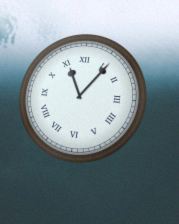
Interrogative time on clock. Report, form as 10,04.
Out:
11,06
